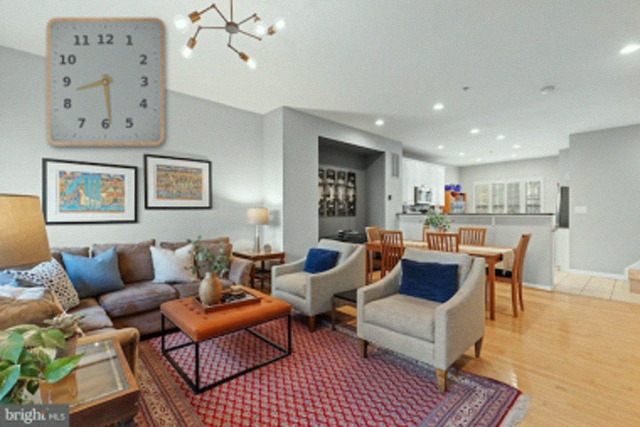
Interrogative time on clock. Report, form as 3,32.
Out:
8,29
